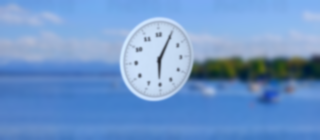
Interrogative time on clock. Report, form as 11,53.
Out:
6,05
